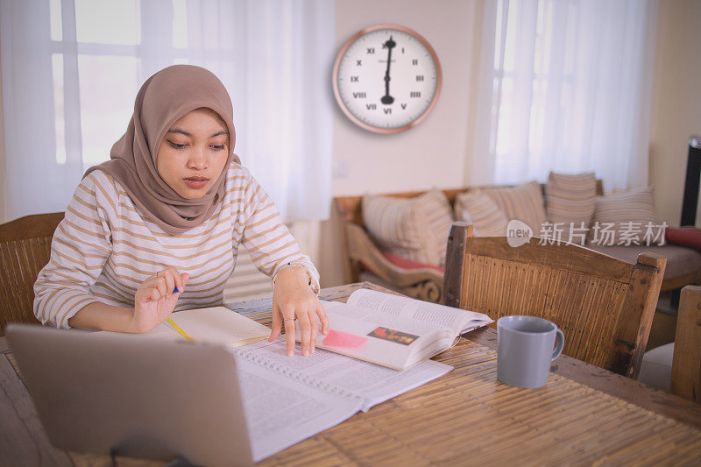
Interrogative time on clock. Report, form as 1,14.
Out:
6,01
